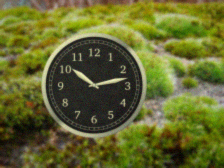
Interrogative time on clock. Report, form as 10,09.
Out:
10,13
